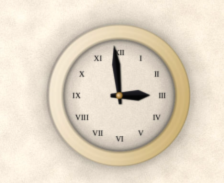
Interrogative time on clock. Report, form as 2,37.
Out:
2,59
